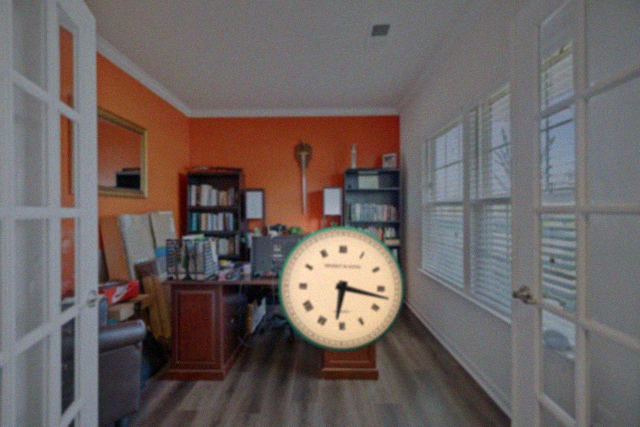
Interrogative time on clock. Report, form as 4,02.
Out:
6,17
